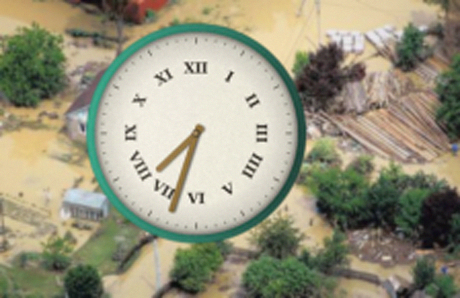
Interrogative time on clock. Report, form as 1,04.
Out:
7,33
